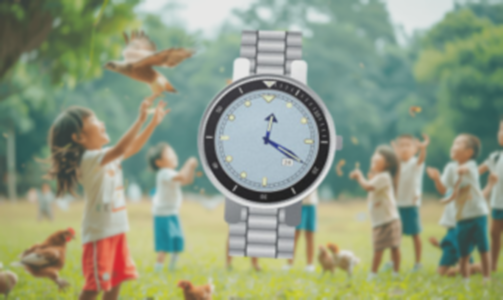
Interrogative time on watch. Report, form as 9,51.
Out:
12,20
